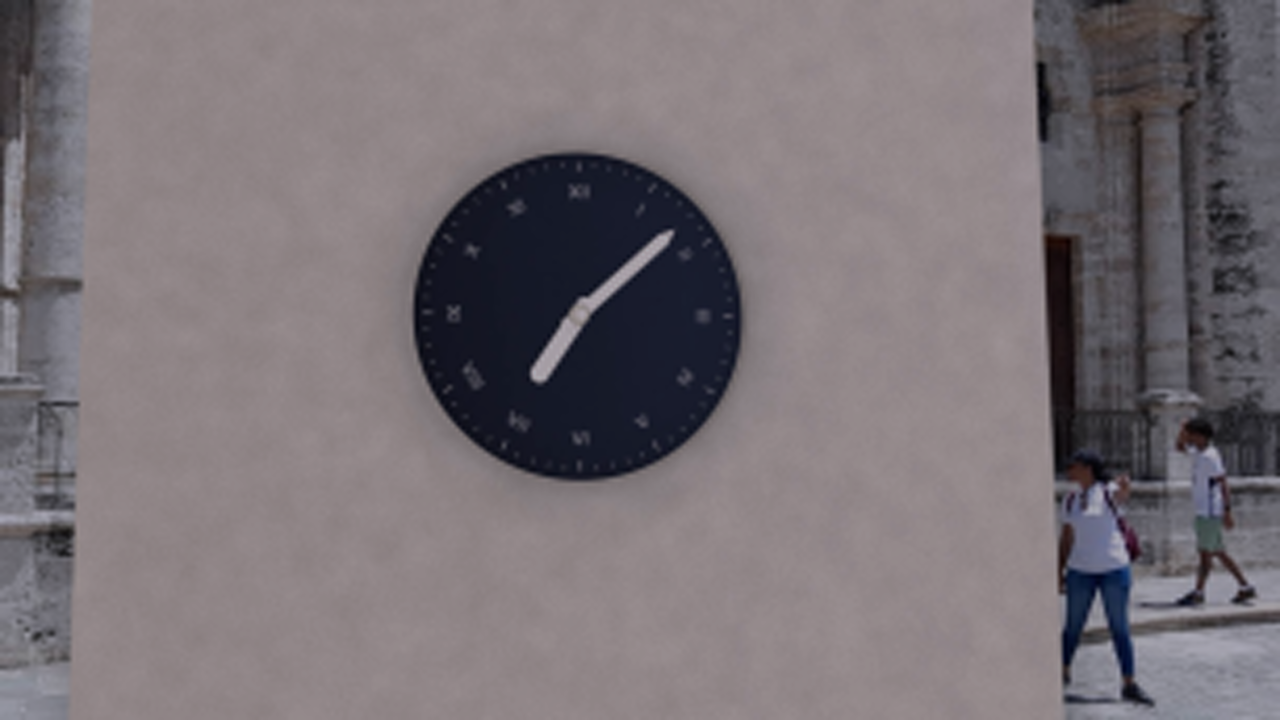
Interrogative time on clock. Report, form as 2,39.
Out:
7,08
